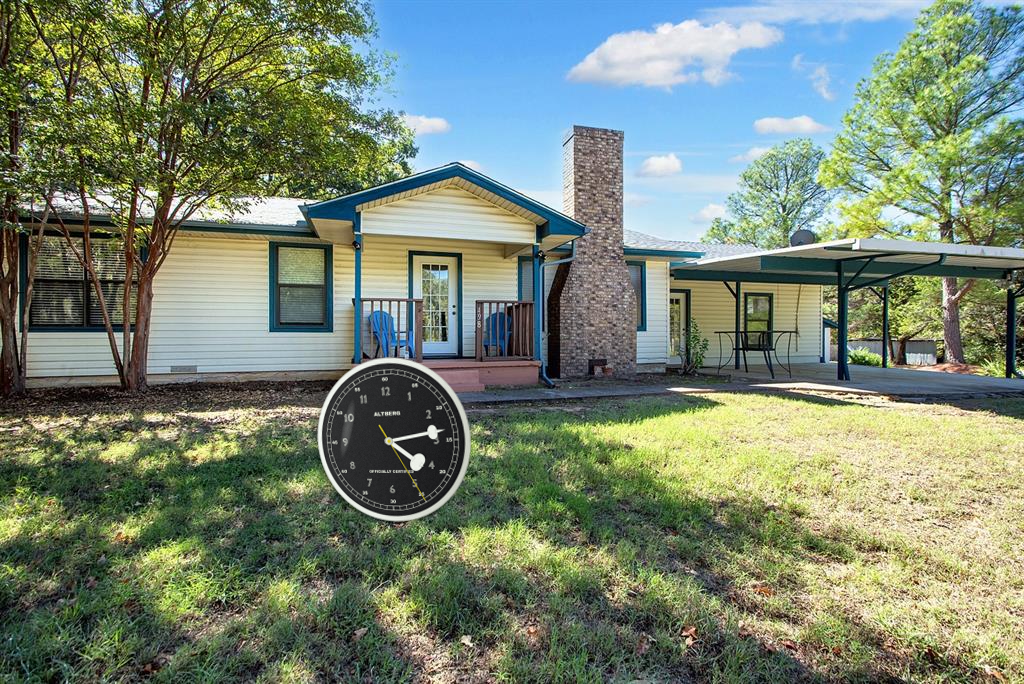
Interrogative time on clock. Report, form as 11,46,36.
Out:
4,13,25
